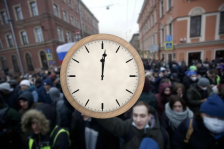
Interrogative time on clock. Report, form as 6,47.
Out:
12,01
